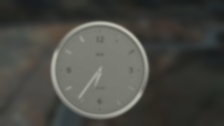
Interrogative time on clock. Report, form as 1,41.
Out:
6,36
